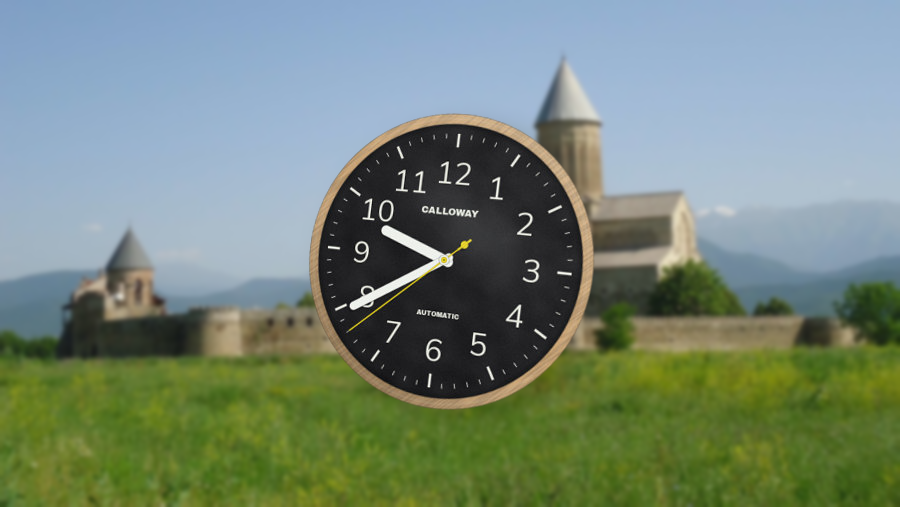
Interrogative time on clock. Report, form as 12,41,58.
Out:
9,39,38
